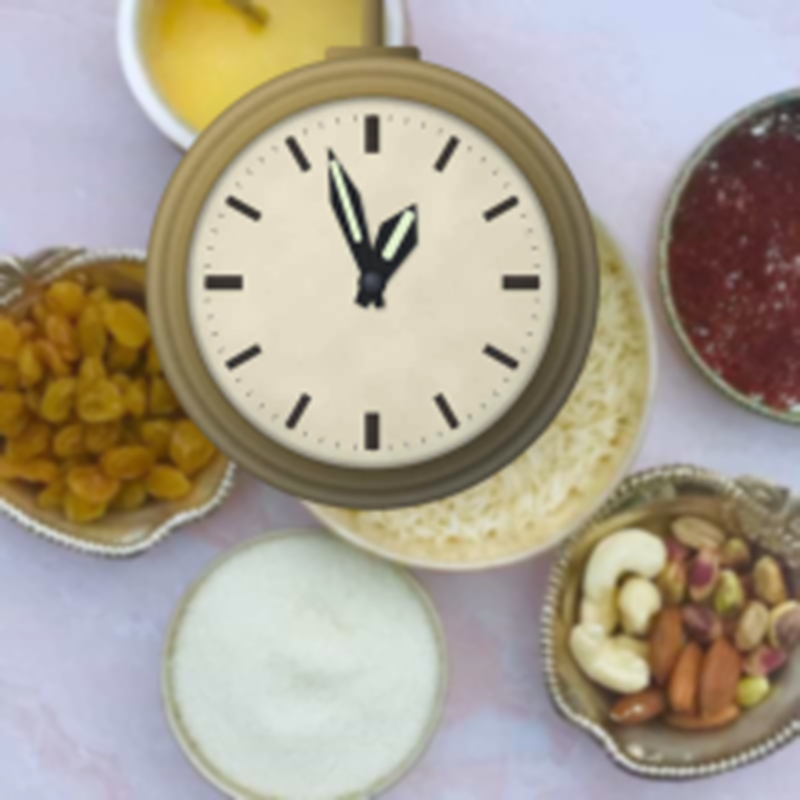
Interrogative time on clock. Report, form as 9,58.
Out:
12,57
